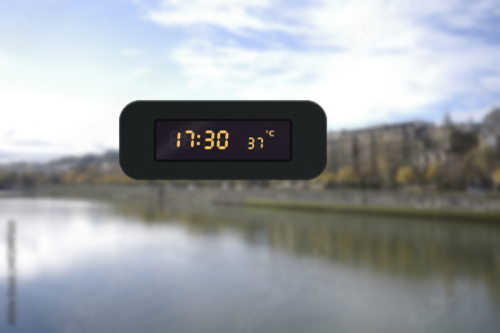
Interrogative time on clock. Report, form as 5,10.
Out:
17,30
